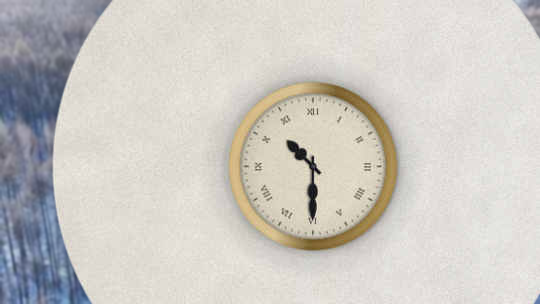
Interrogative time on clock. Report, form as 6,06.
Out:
10,30
